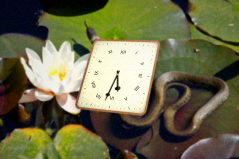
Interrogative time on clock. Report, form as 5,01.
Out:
5,32
